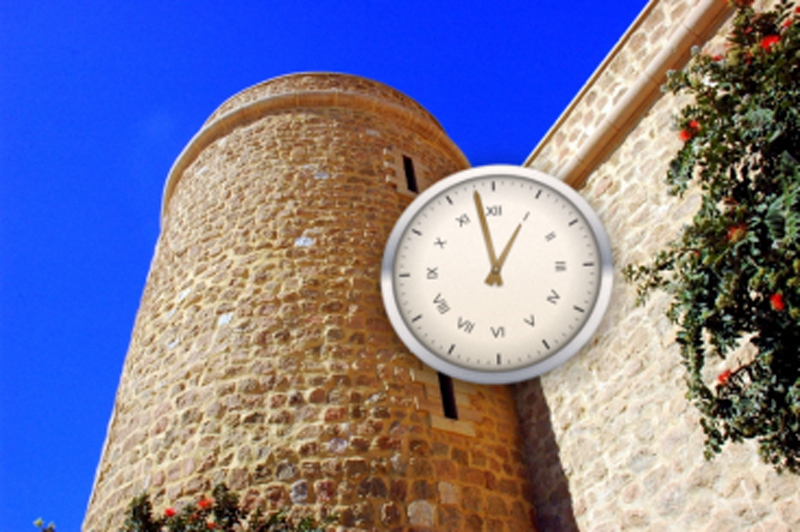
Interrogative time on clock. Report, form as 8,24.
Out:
12,58
